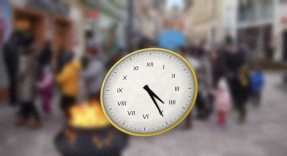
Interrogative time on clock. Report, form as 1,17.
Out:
4,25
